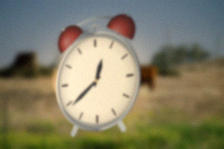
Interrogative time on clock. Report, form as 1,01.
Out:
12,39
